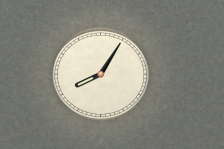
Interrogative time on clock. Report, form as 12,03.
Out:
8,05
